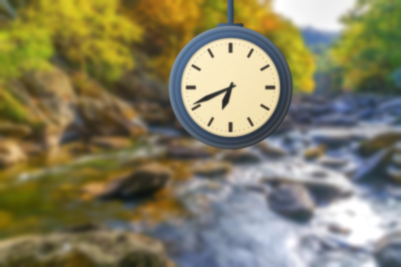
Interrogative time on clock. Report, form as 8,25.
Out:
6,41
